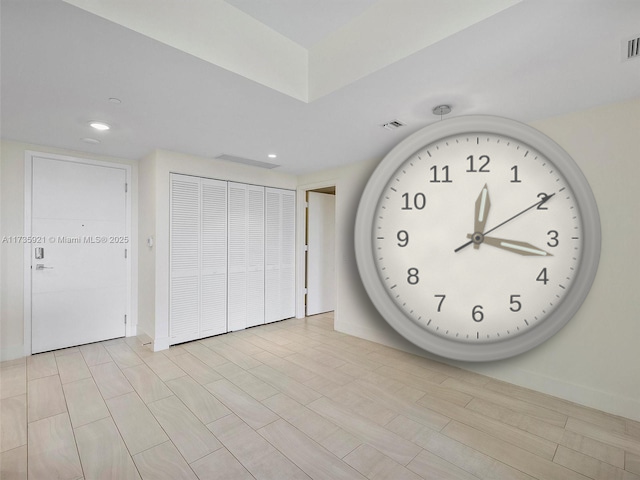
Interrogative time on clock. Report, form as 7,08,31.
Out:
12,17,10
